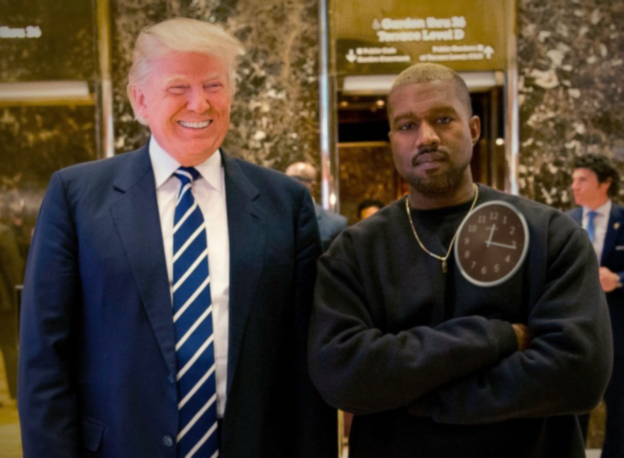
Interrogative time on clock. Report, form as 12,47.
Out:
12,16
